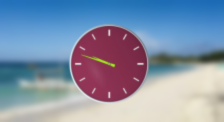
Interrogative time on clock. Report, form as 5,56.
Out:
9,48
